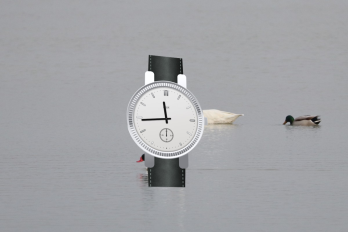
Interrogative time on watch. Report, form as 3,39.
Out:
11,44
